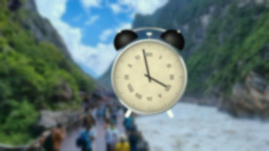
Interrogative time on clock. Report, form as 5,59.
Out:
3,58
